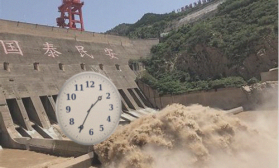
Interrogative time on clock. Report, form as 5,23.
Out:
1,35
